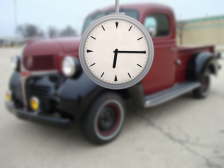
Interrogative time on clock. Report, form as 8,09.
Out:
6,15
